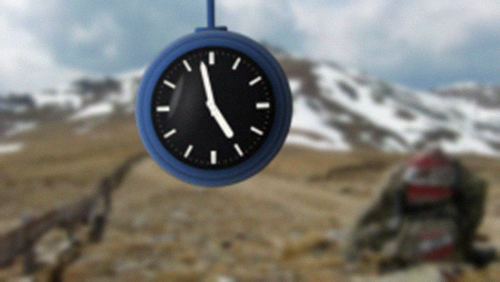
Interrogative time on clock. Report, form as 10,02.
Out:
4,58
